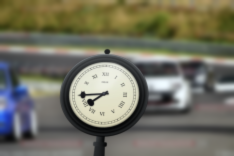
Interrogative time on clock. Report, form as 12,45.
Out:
7,44
